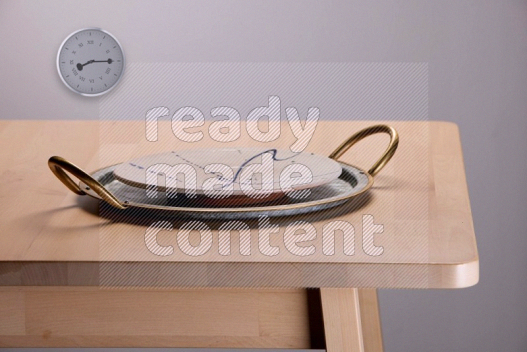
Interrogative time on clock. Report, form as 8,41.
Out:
8,15
